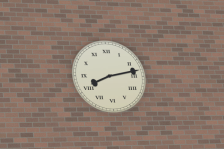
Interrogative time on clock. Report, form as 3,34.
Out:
8,13
